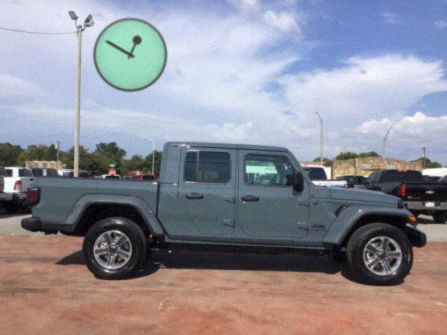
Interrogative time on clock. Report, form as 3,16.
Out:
12,50
